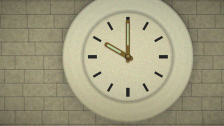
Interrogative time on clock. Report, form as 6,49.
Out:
10,00
